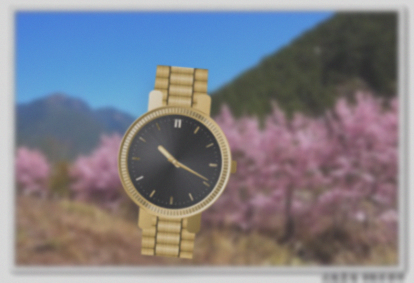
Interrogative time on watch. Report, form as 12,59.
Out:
10,19
